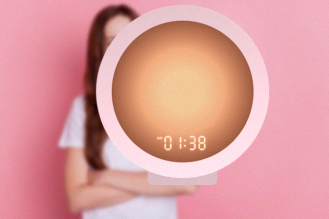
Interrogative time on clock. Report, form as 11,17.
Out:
1,38
